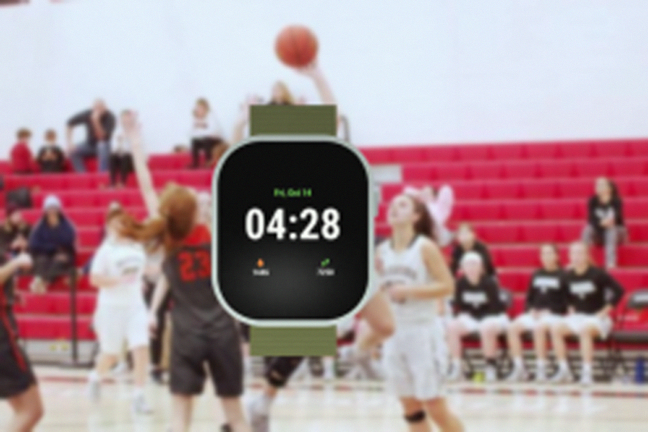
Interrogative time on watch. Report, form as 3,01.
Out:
4,28
